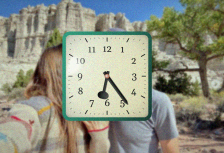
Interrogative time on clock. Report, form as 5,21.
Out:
6,24
